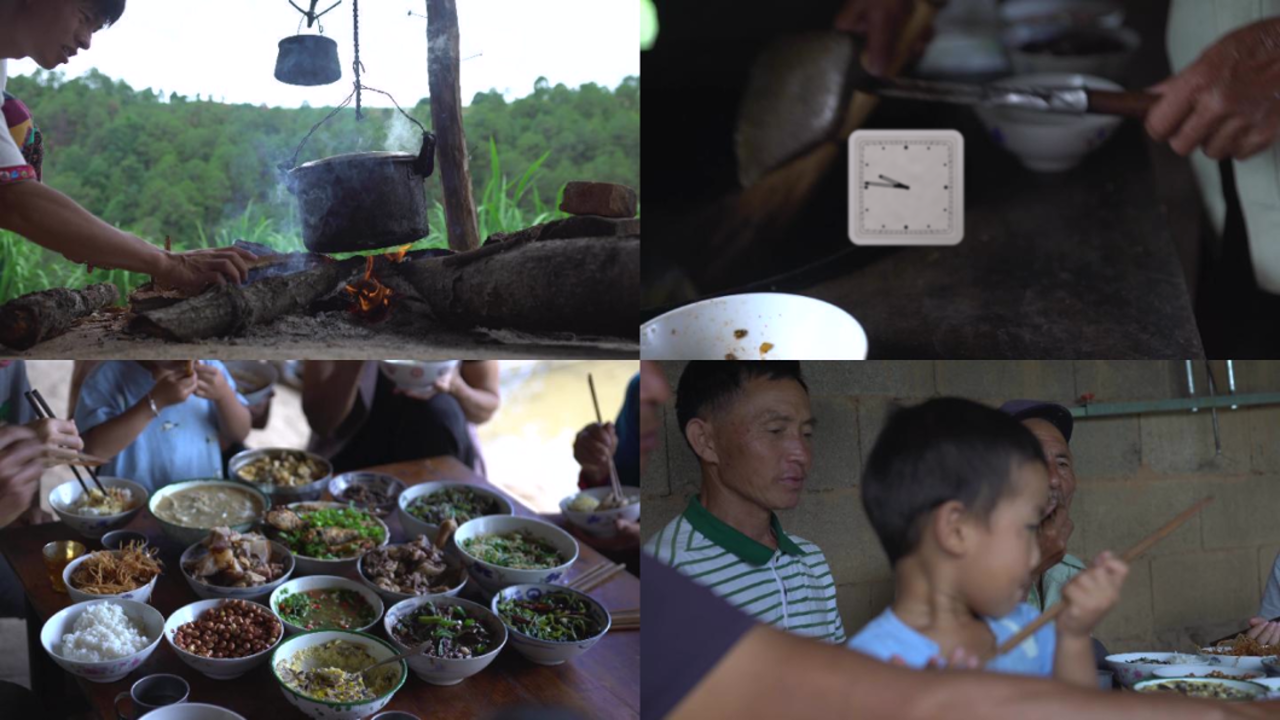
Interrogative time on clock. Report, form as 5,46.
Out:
9,46
